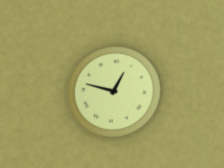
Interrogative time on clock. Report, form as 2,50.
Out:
12,47
